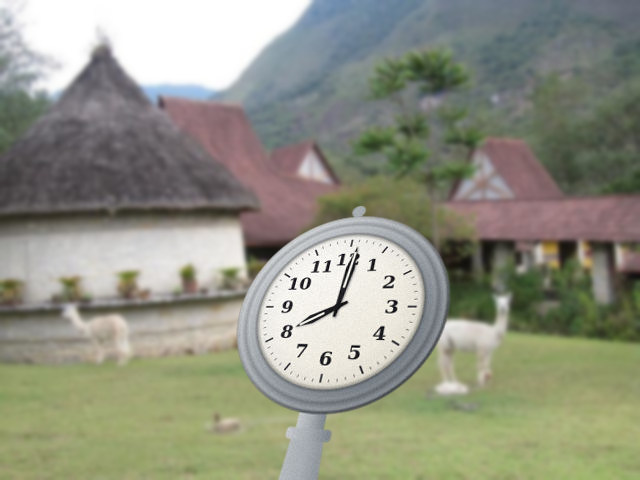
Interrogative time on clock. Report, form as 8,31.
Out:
8,01
